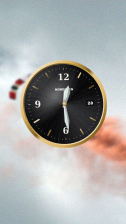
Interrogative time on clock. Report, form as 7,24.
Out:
12,29
